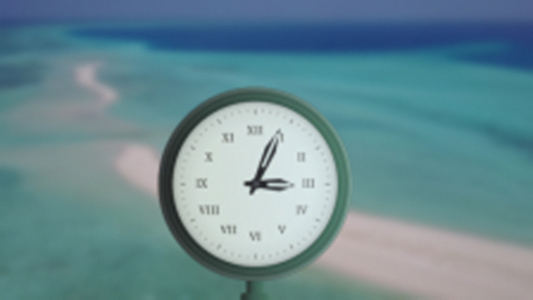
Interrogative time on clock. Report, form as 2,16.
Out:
3,04
